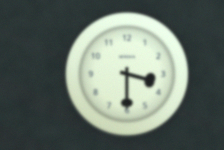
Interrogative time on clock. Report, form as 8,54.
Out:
3,30
